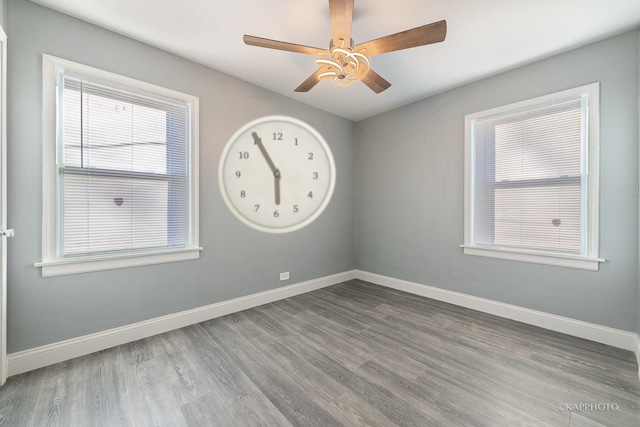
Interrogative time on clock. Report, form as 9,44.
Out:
5,55
